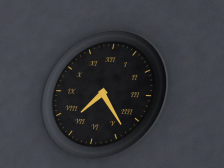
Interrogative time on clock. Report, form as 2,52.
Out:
7,23
